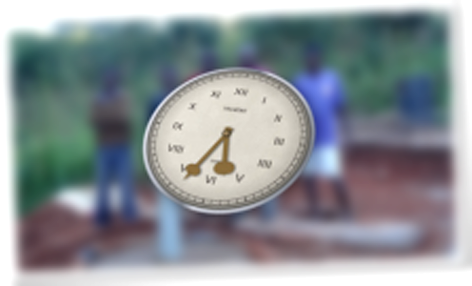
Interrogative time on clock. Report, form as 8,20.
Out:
5,34
